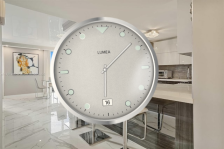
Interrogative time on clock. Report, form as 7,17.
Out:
6,08
